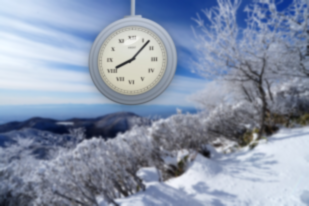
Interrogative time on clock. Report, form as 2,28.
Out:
8,07
